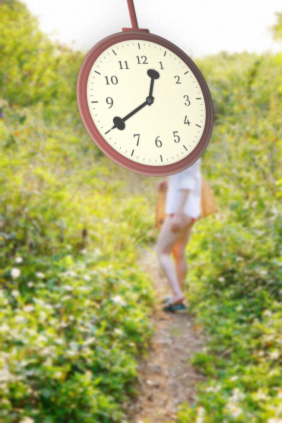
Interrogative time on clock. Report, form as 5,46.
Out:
12,40
